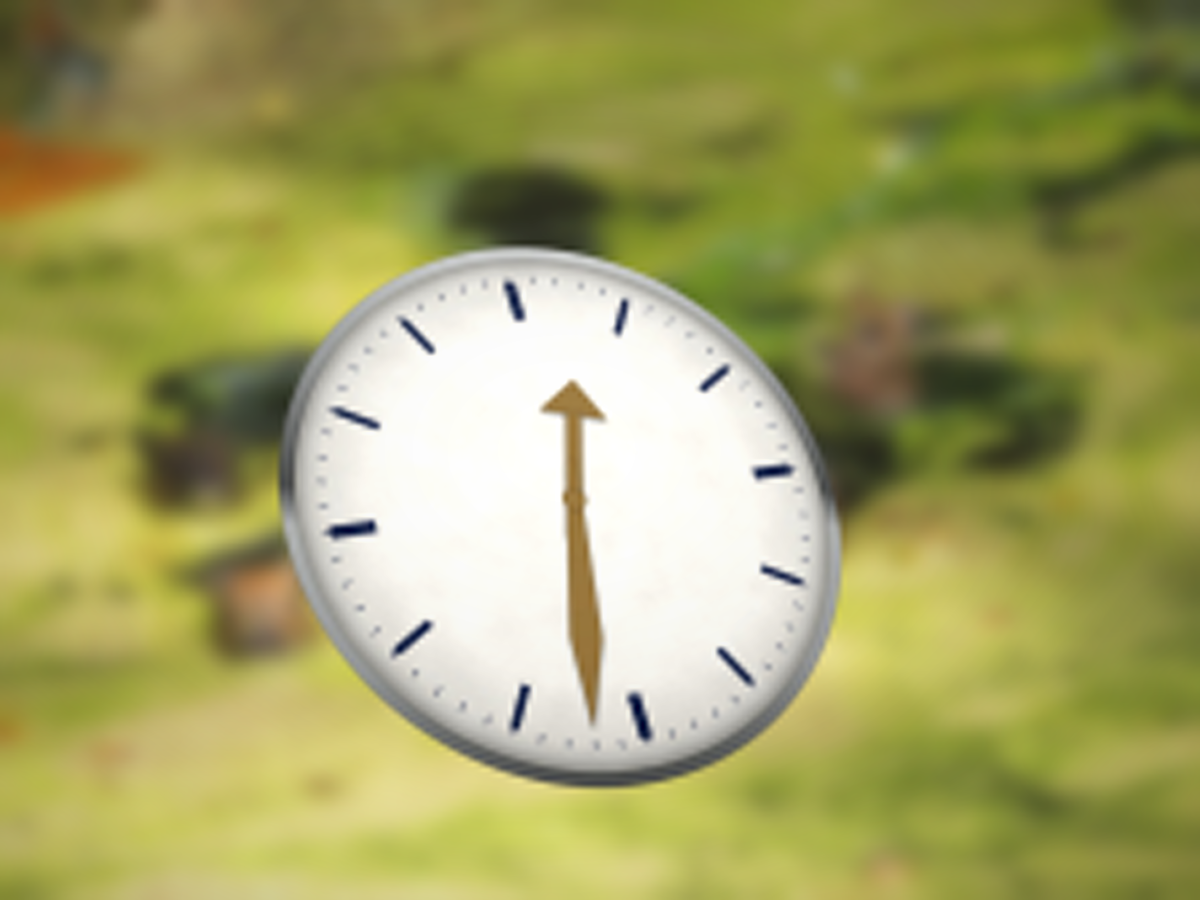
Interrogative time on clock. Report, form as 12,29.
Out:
12,32
